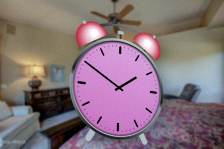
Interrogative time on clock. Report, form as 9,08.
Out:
1,50
